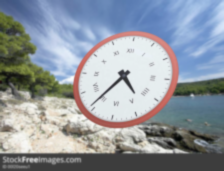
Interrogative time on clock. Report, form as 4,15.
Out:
4,36
